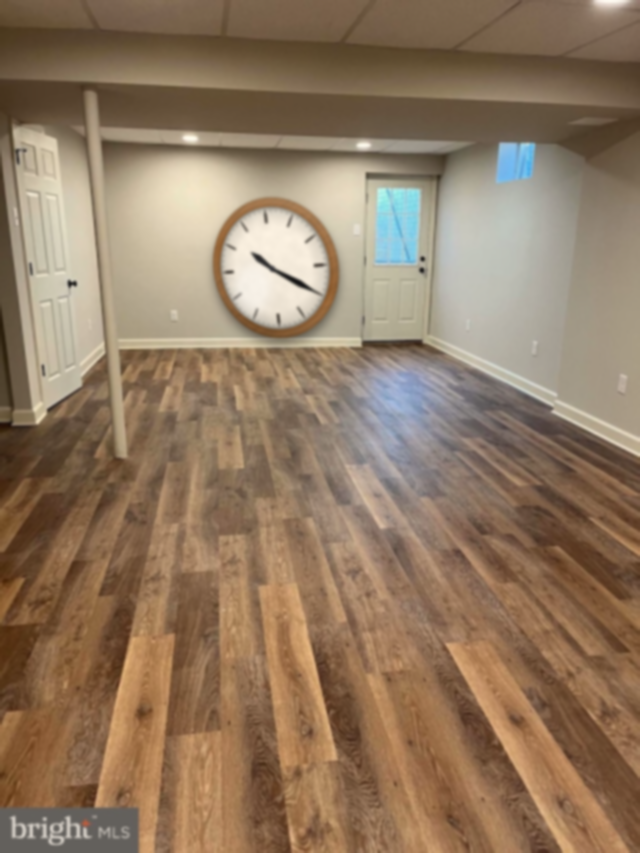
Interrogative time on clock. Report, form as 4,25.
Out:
10,20
